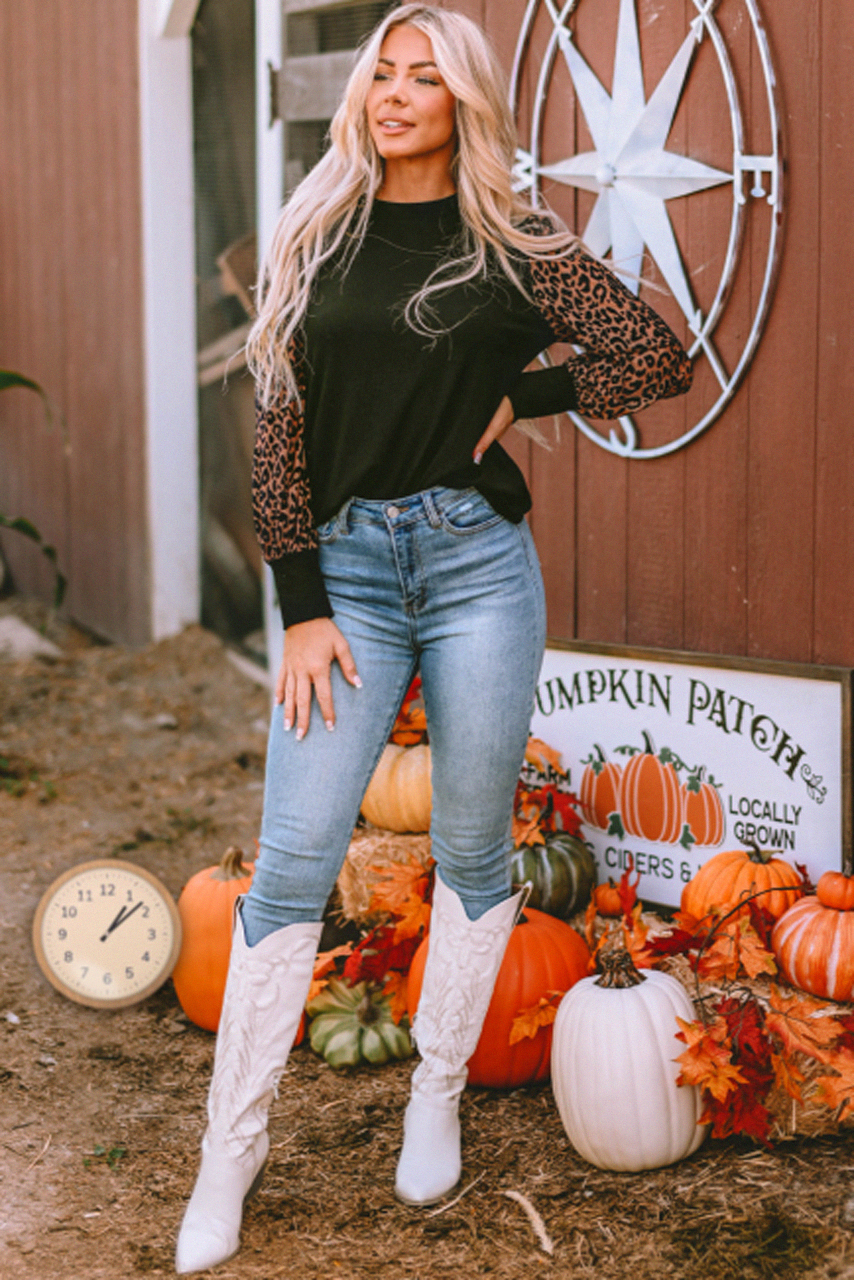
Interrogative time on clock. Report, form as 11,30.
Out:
1,08
